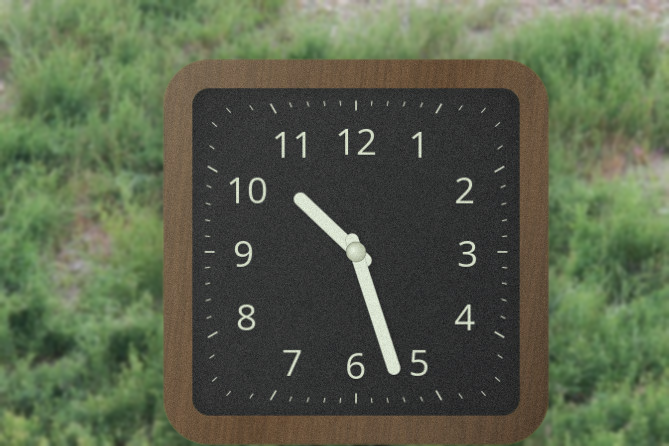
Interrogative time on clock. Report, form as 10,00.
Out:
10,27
